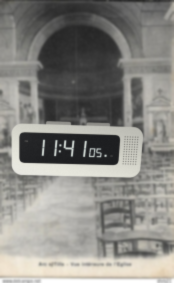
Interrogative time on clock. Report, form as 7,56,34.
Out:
11,41,05
